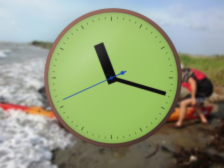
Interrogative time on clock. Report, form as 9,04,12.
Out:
11,17,41
